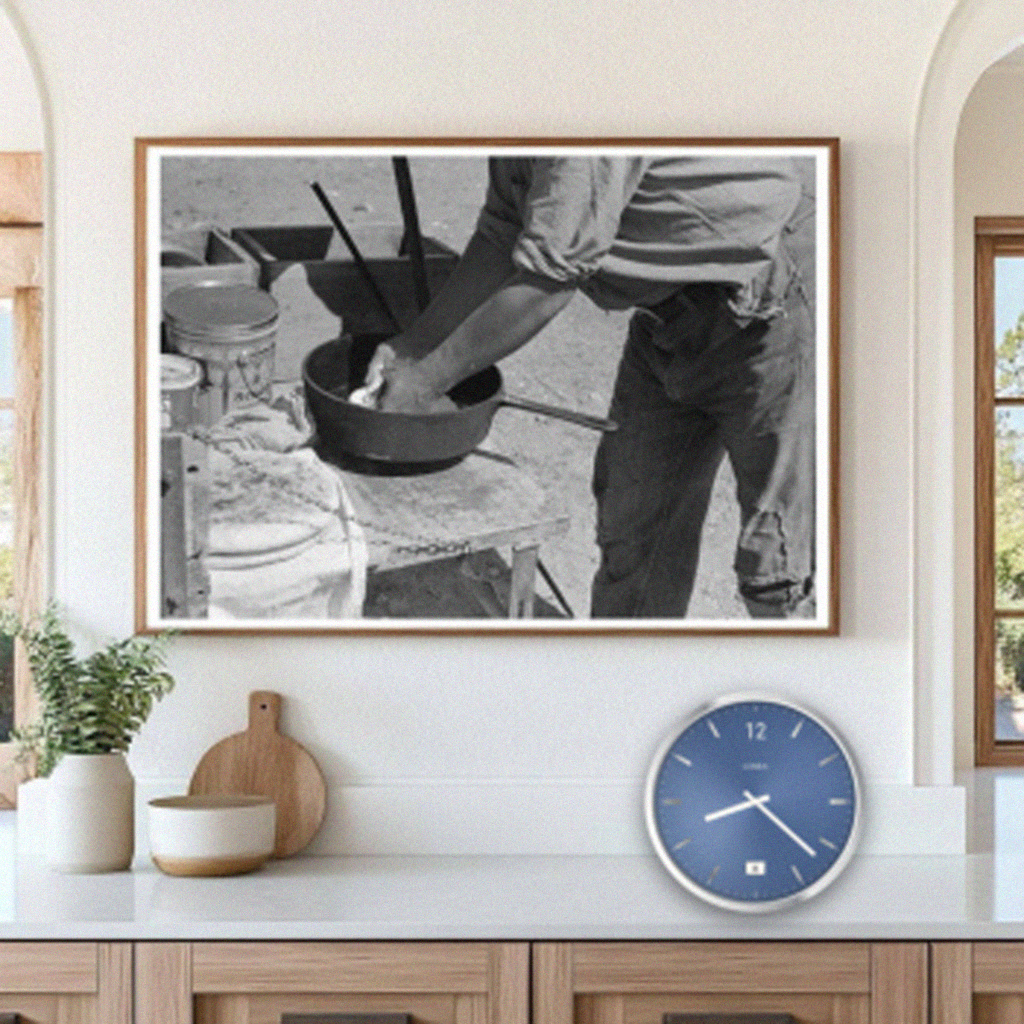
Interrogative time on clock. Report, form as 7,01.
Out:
8,22
